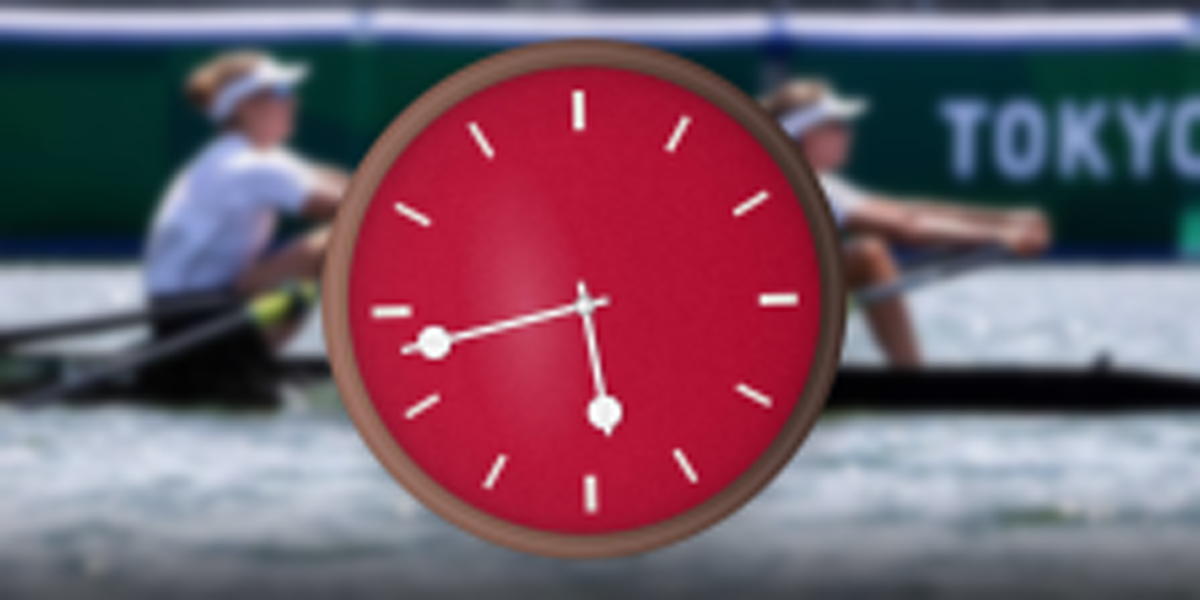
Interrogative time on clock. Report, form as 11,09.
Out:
5,43
